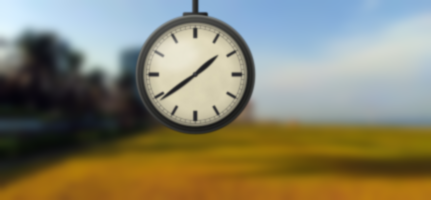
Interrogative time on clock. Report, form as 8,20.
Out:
1,39
